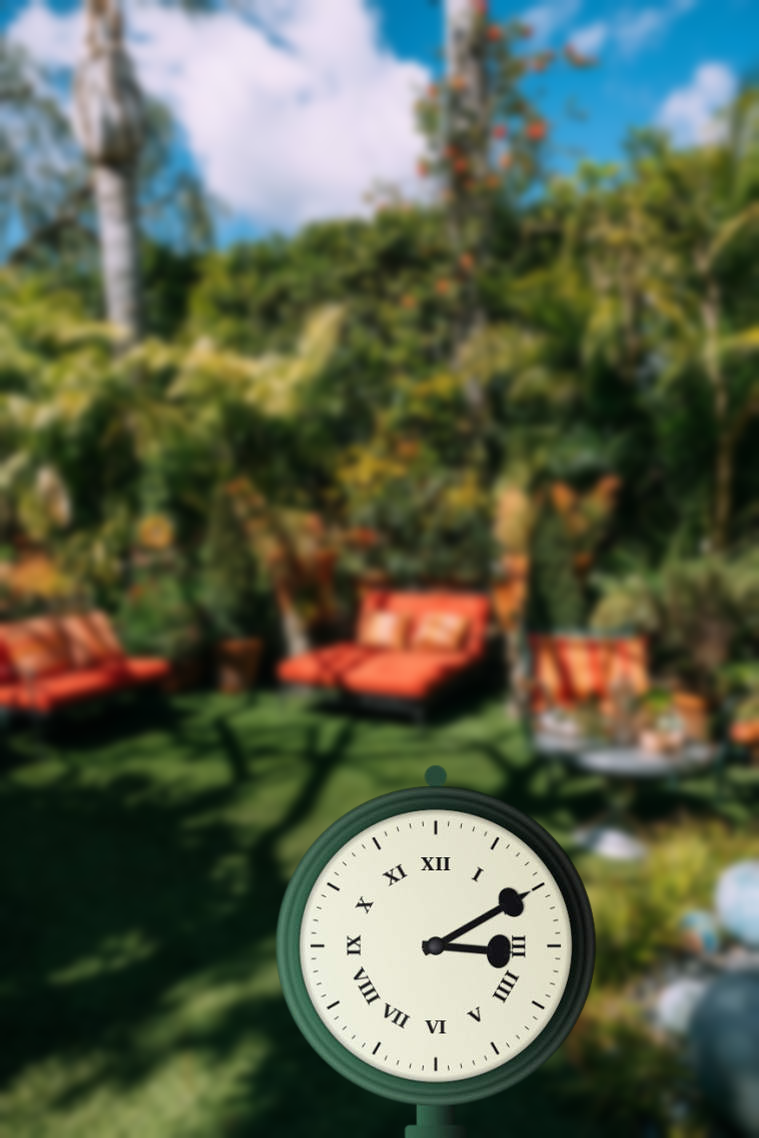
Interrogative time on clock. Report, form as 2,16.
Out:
3,10
